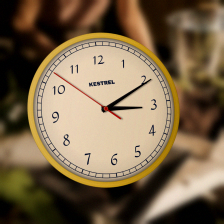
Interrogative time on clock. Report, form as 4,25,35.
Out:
3,10,52
